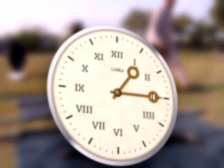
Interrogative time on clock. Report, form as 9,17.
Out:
1,15
